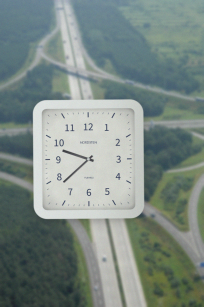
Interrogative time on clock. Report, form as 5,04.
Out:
9,38
